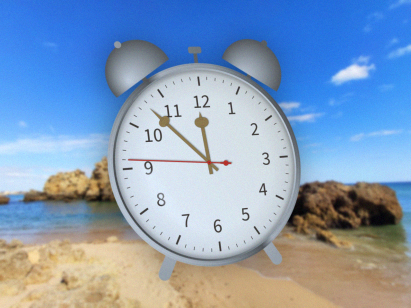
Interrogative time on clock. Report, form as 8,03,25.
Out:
11,52,46
